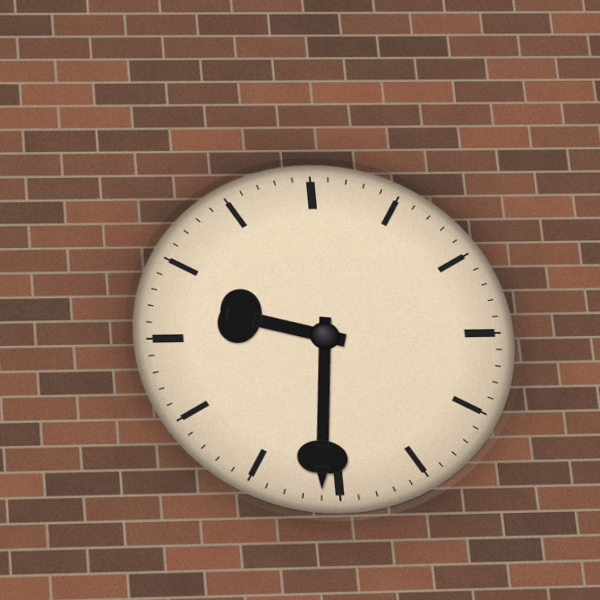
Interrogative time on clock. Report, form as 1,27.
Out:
9,31
